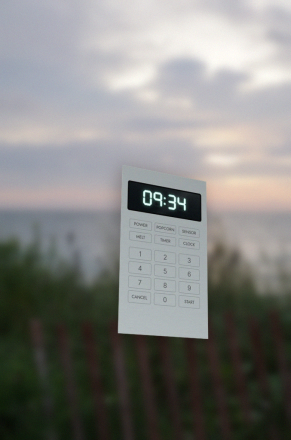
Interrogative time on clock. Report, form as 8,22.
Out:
9,34
